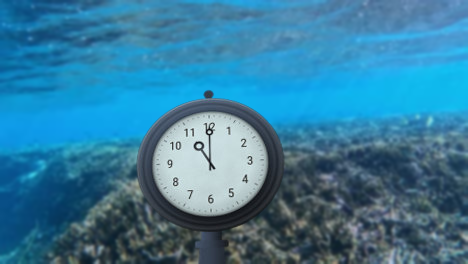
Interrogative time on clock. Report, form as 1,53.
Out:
11,00
